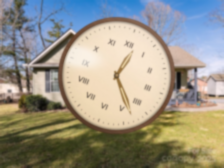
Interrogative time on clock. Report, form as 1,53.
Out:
12,23
